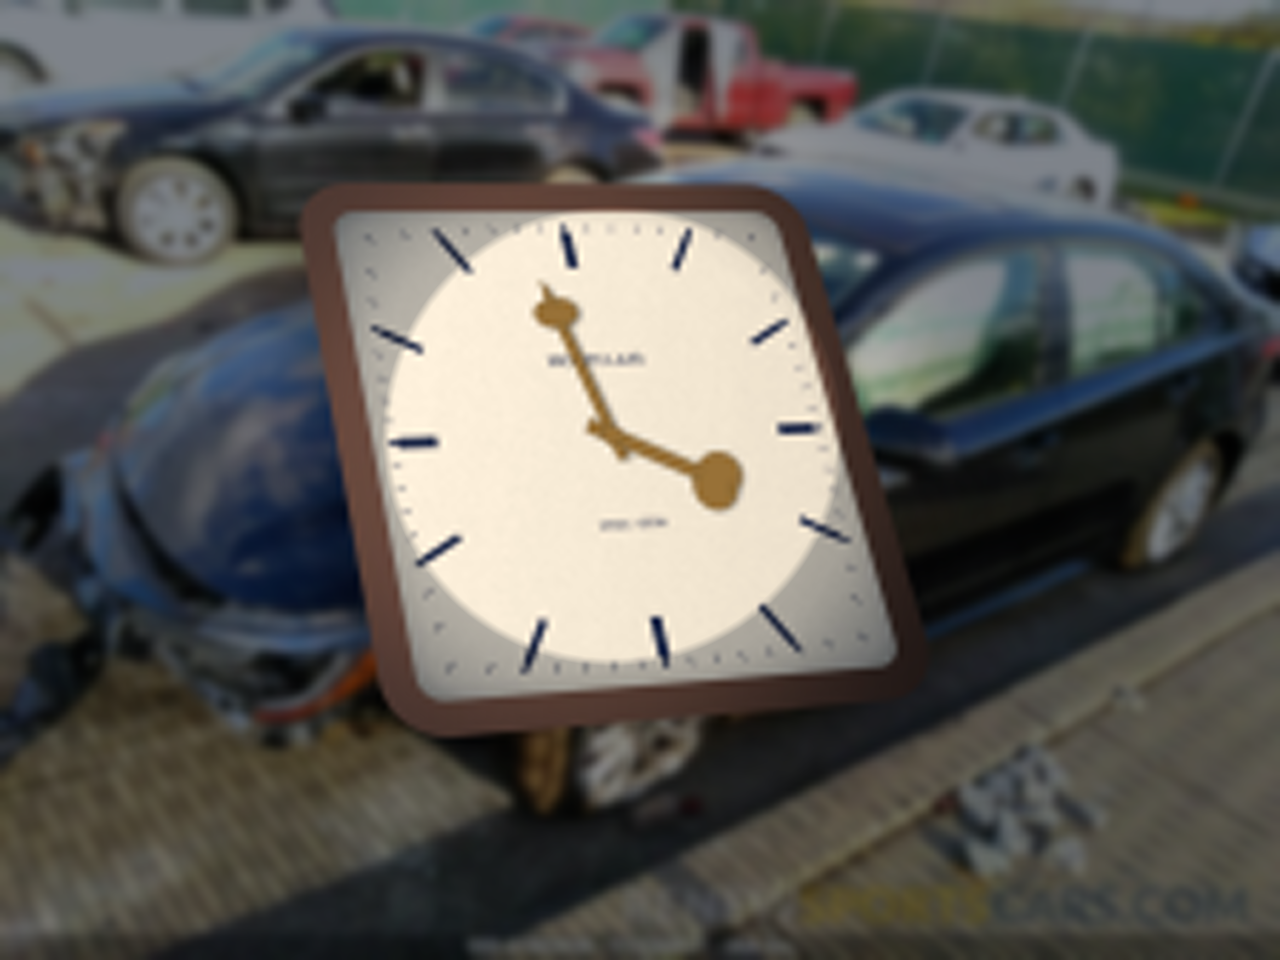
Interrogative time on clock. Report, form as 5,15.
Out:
3,58
